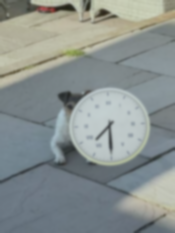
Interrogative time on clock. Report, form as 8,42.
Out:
7,30
